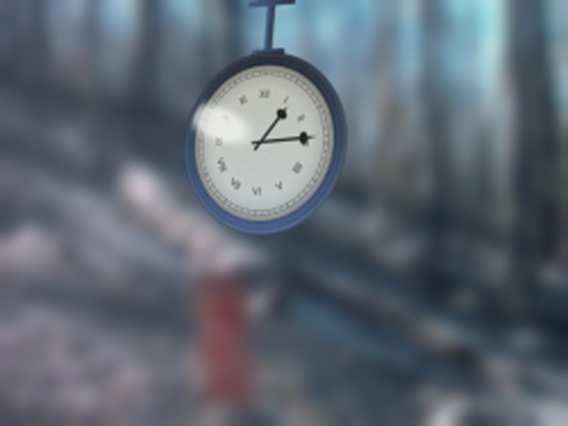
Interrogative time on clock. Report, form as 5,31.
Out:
1,14
